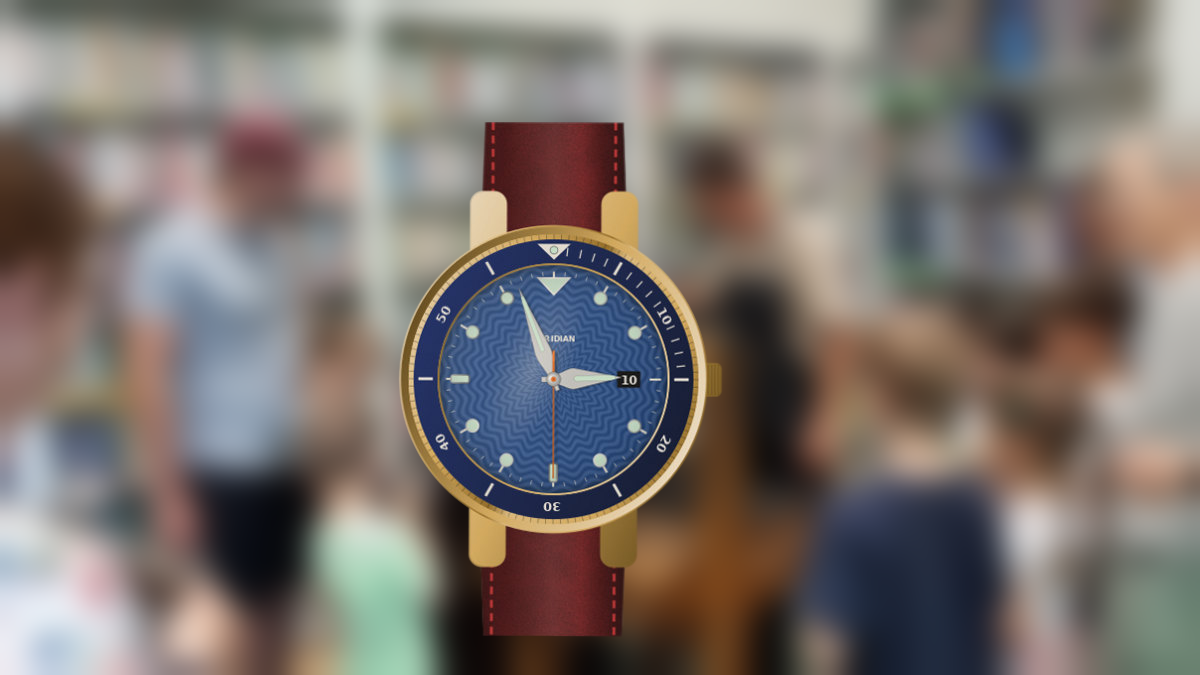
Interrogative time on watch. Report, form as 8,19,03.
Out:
2,56,30
